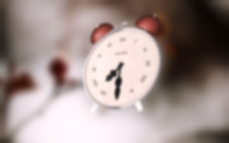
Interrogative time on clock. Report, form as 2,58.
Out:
7,30
